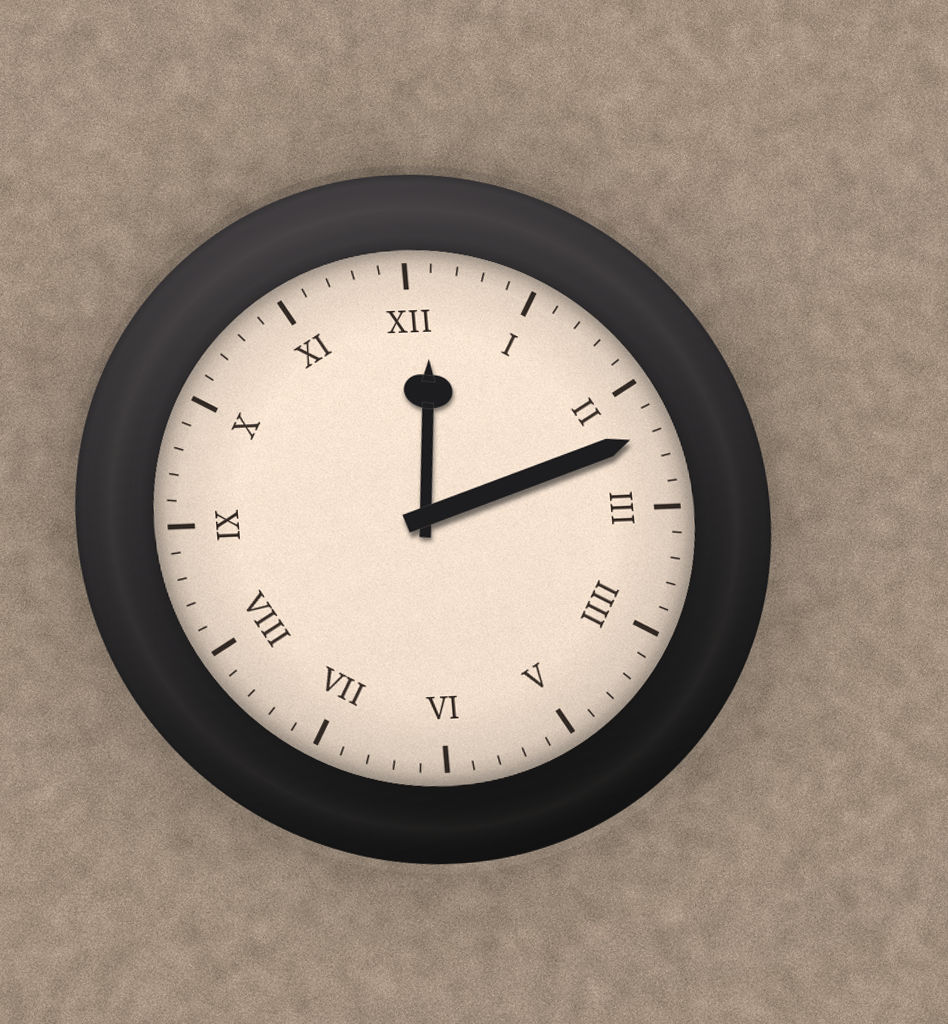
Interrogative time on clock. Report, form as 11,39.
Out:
12,12
